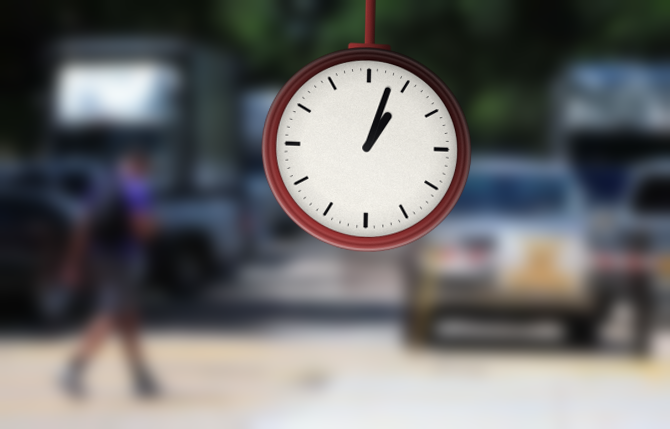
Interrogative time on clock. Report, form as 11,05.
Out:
1,03
